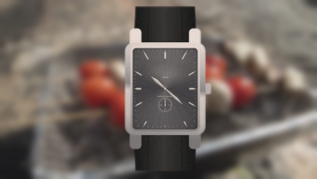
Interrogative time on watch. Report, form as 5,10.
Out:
10,22
